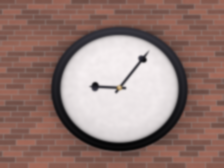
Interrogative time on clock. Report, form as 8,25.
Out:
9,06
